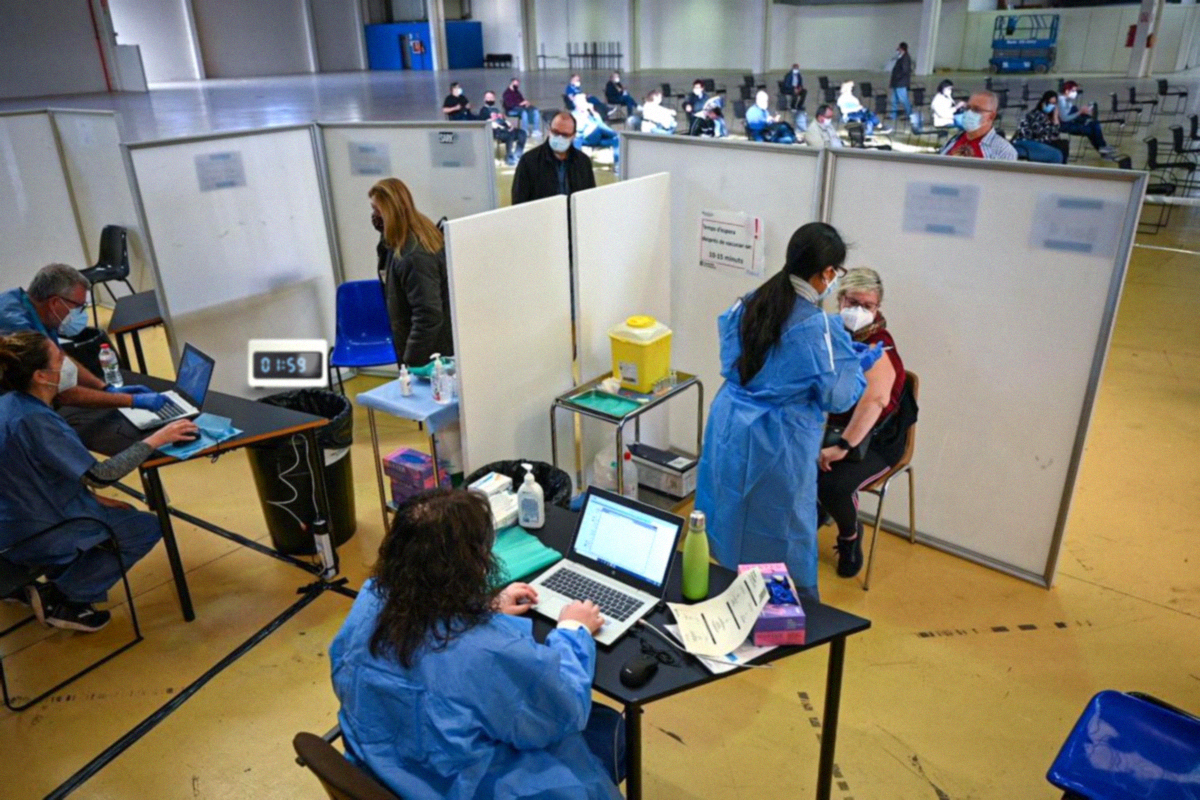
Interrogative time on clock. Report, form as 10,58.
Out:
1,59
